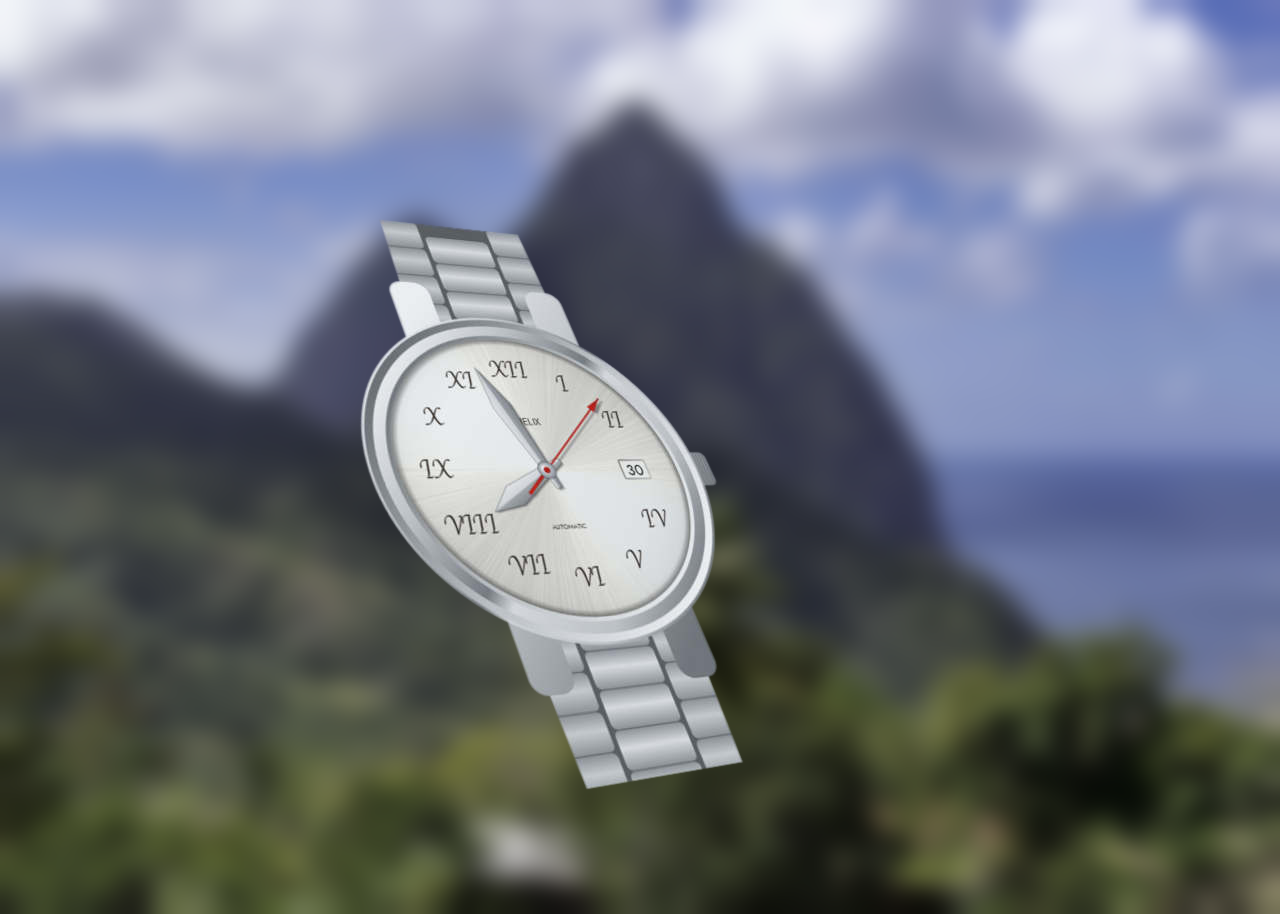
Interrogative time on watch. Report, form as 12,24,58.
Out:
7,57,08
